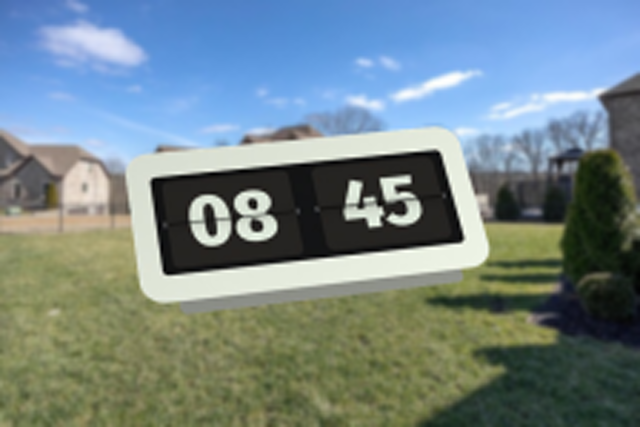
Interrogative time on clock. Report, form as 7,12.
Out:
8,45
